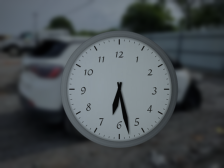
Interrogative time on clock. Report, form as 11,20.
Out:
6,28
